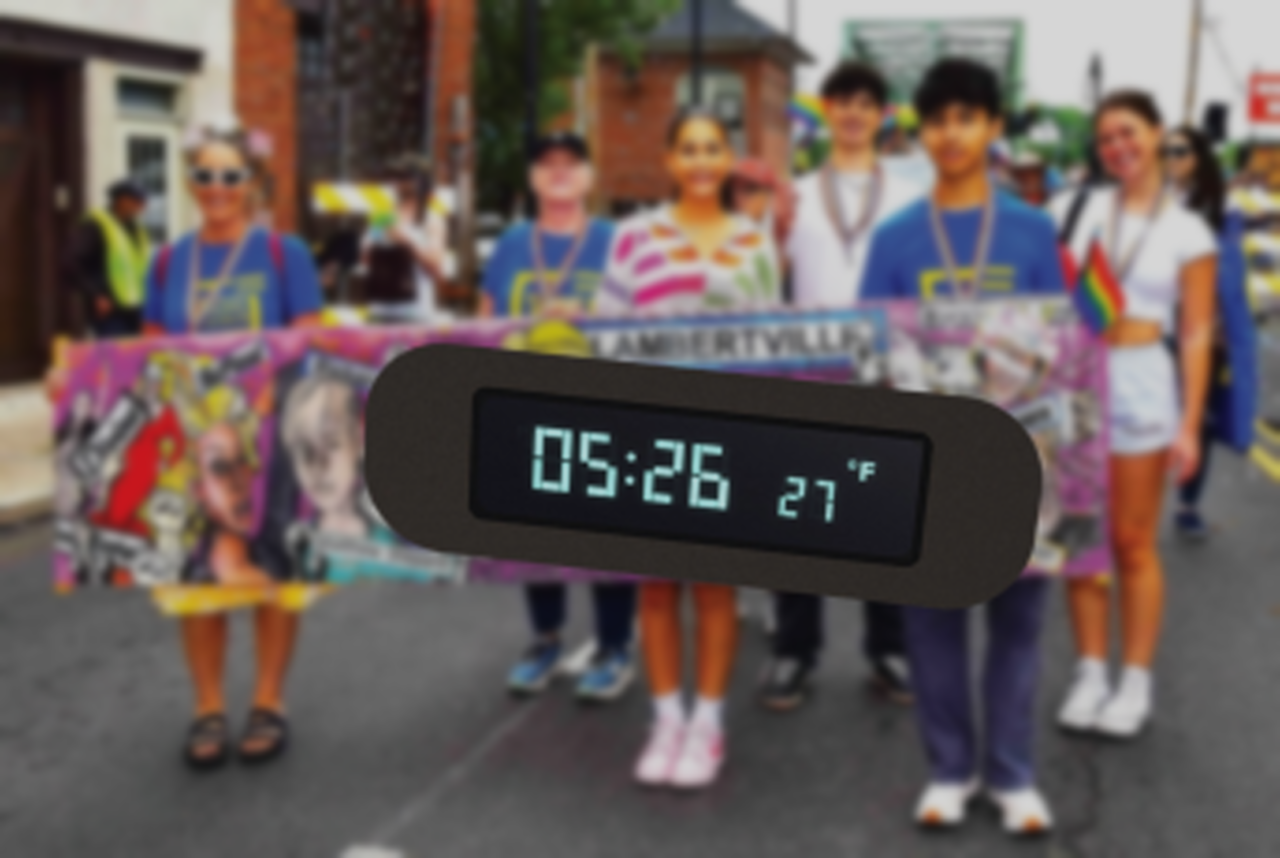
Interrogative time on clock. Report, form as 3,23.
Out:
5,26
